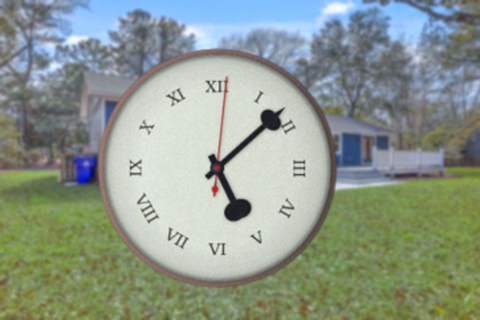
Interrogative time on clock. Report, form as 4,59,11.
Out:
5,08,01
